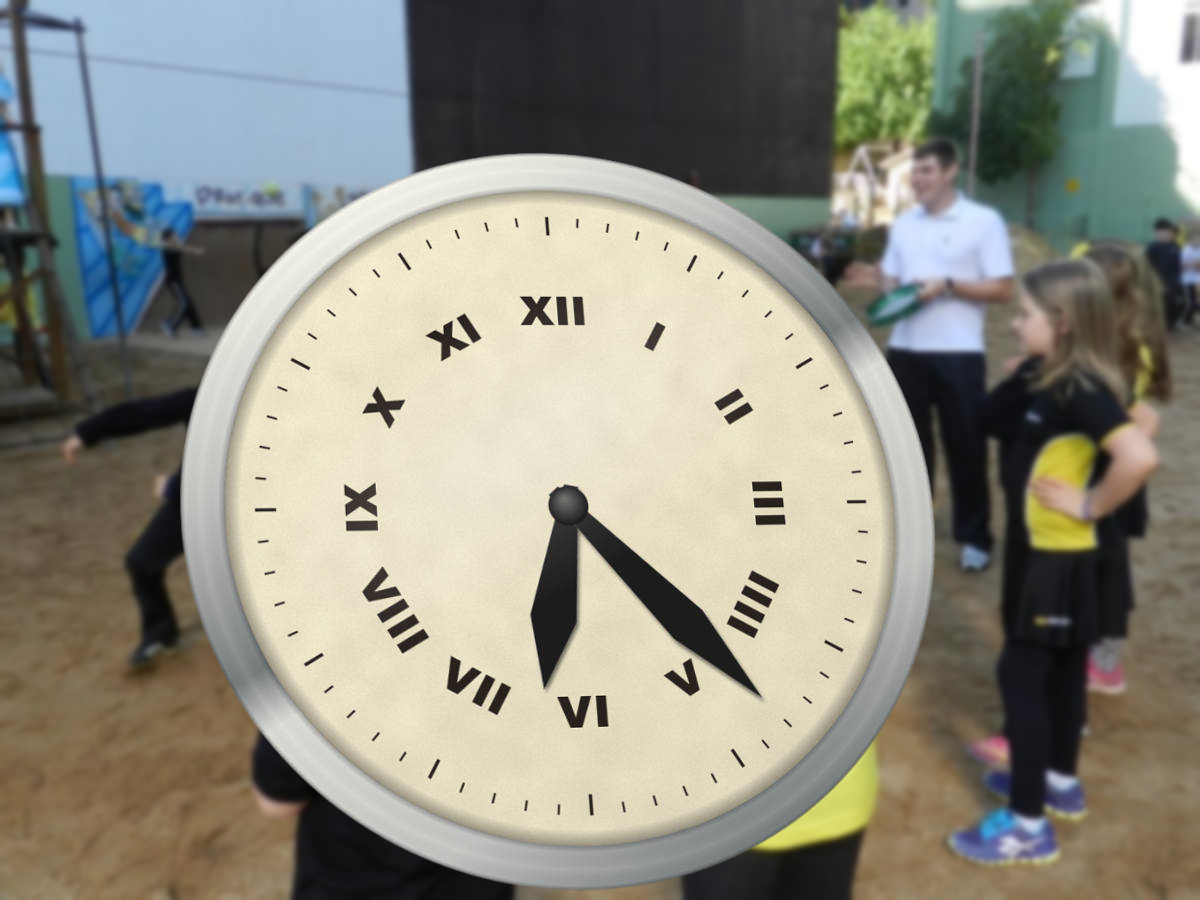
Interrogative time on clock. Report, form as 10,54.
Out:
6,23
